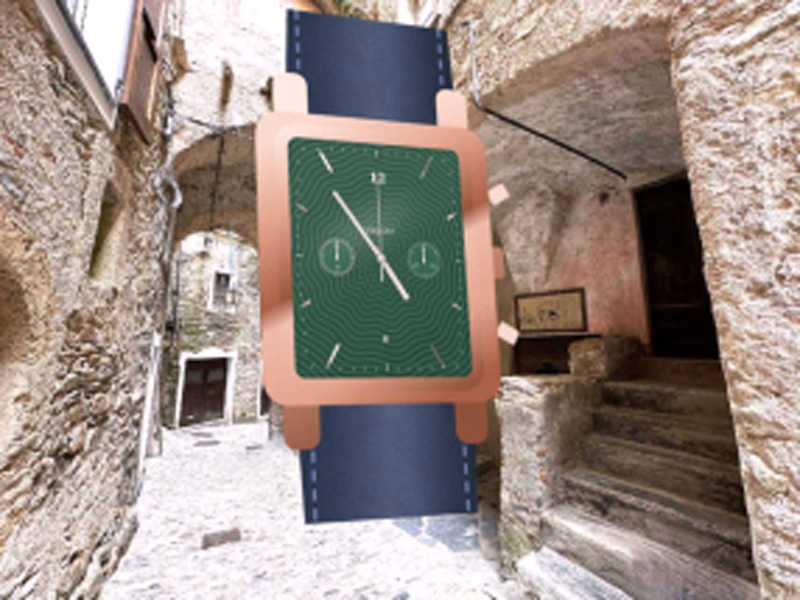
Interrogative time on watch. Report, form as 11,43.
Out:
4,54
